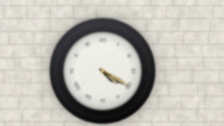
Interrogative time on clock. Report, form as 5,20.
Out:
4,20
